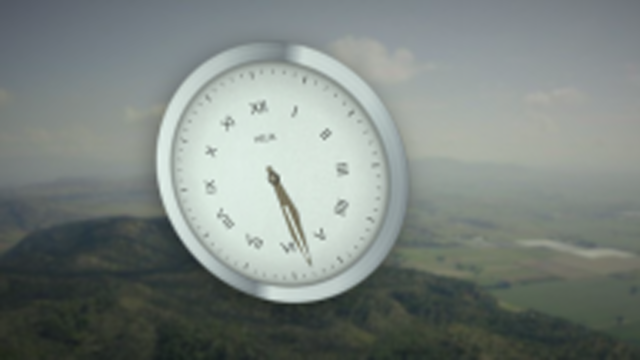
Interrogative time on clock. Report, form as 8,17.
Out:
5,28
